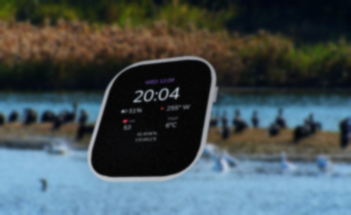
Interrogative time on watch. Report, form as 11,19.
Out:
20,04
